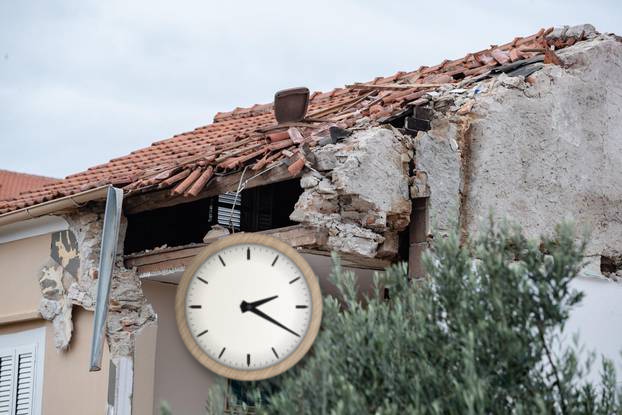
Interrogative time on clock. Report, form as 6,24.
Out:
2,20
